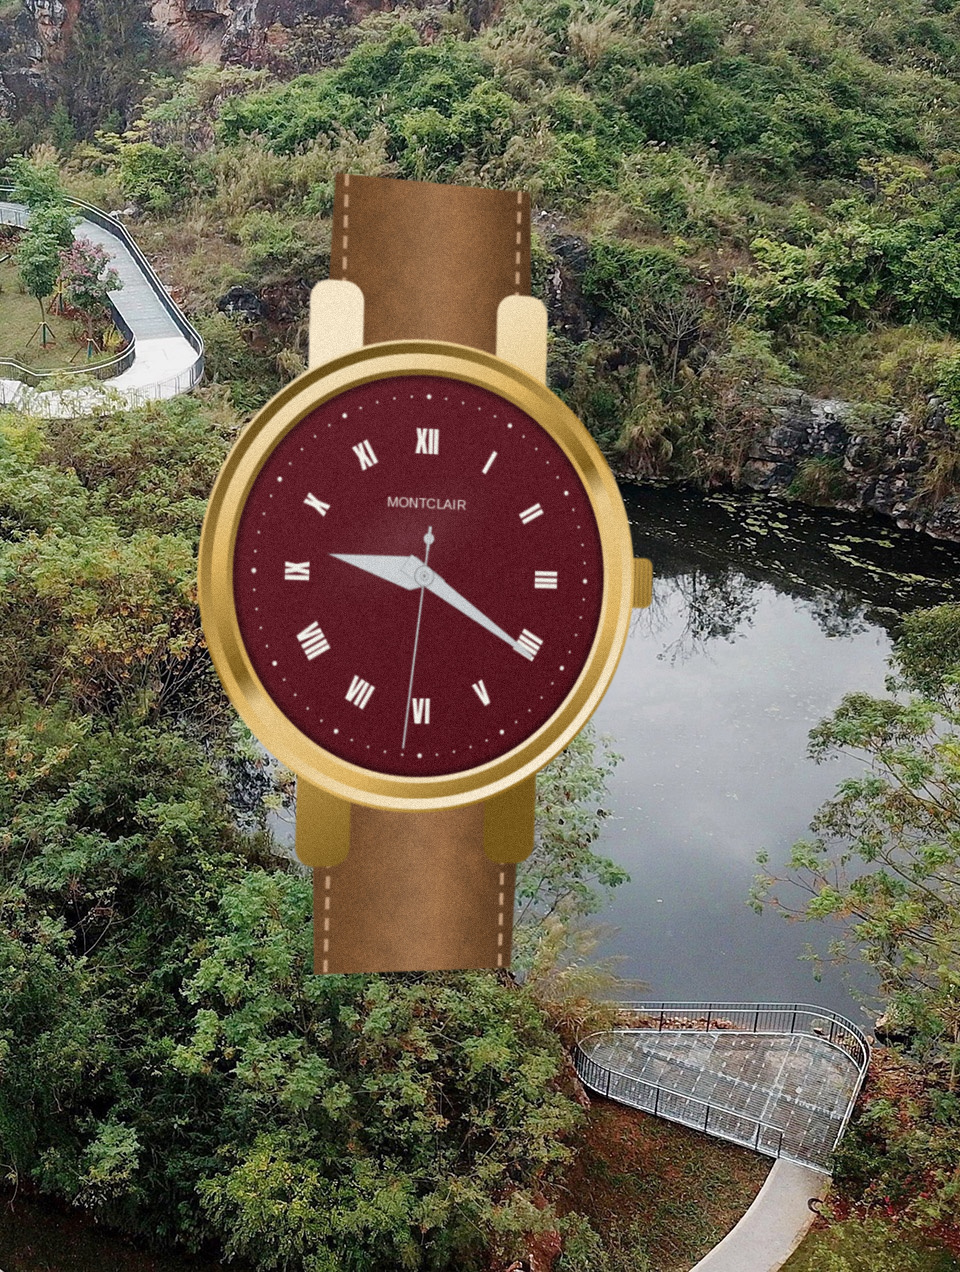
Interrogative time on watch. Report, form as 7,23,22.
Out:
9,20,31
